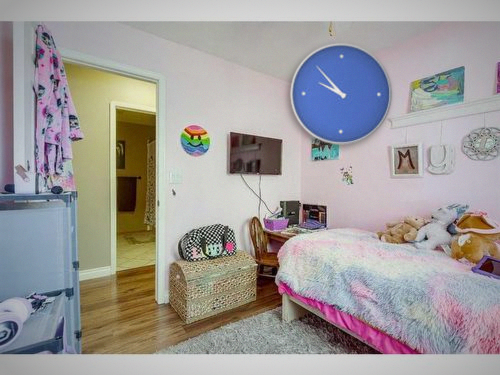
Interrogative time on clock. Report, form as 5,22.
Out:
9,53
